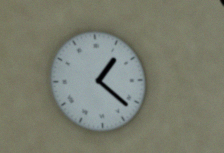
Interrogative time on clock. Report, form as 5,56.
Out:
1,22
